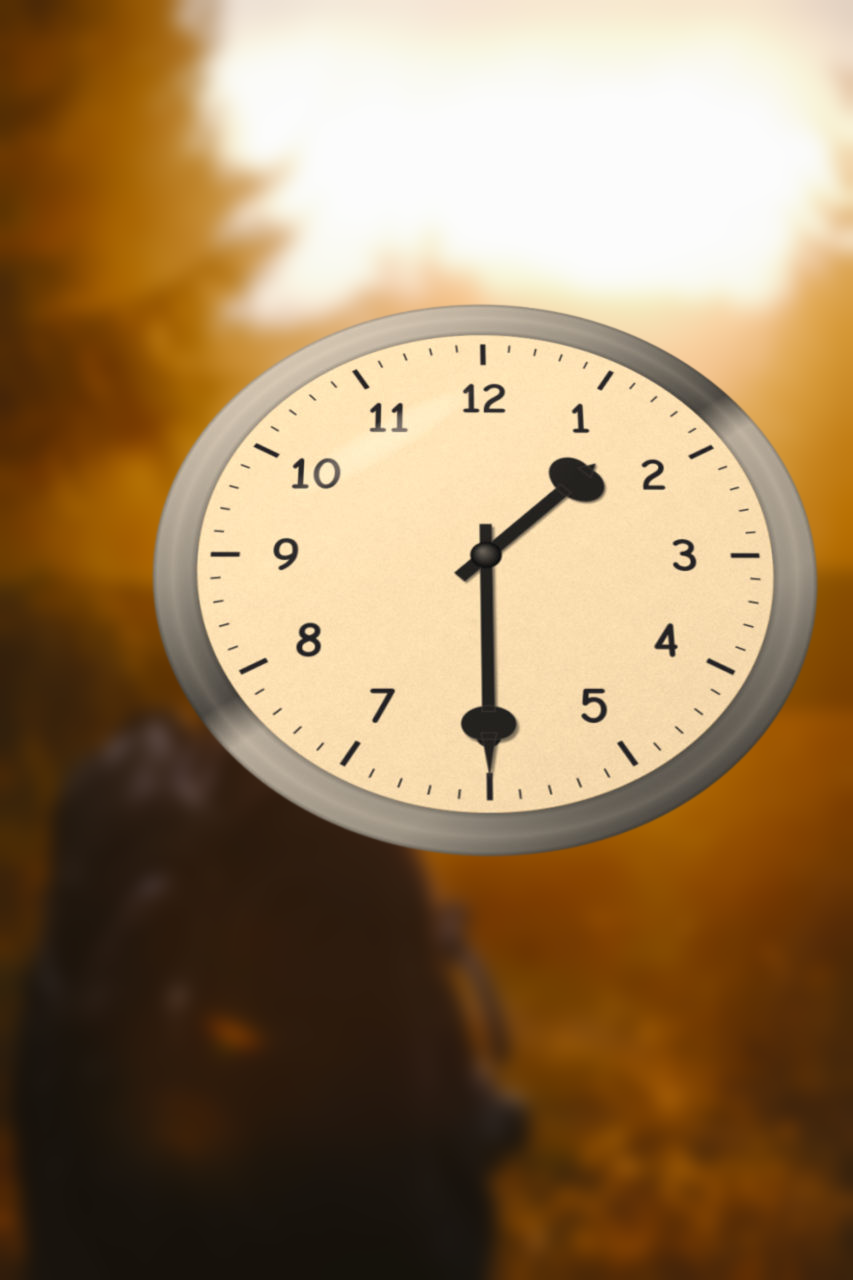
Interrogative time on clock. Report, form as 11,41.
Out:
1,30
